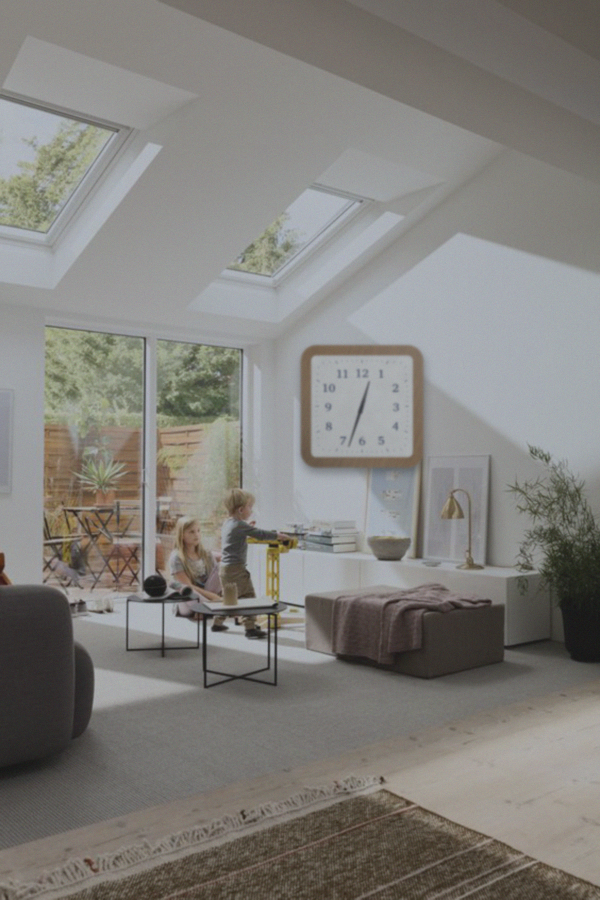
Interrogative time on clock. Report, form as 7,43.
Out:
12,33
